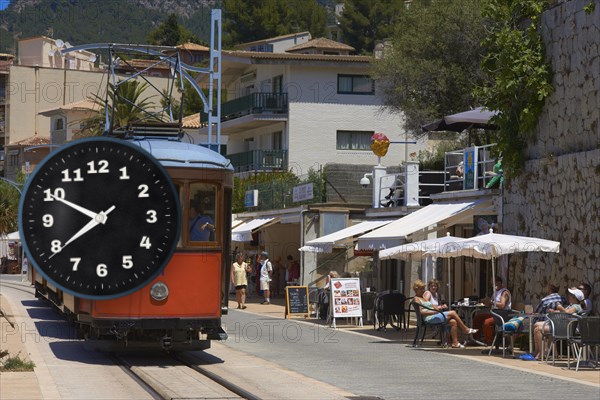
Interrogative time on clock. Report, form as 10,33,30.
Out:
7,49,39
